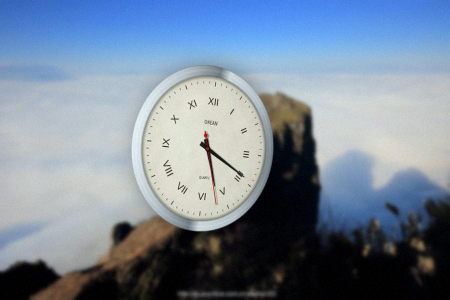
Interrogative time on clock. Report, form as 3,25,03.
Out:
5,19,27
